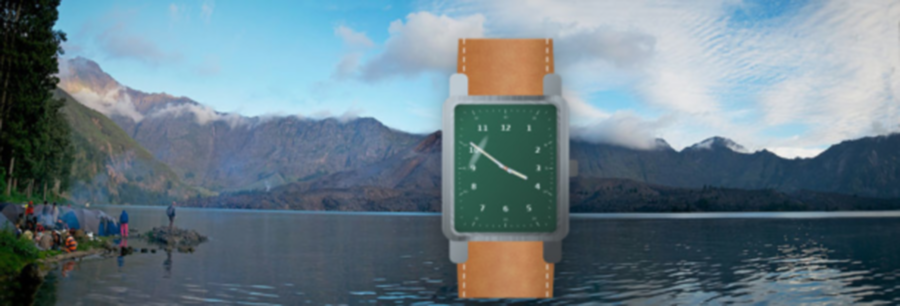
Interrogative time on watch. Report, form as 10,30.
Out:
3,51
